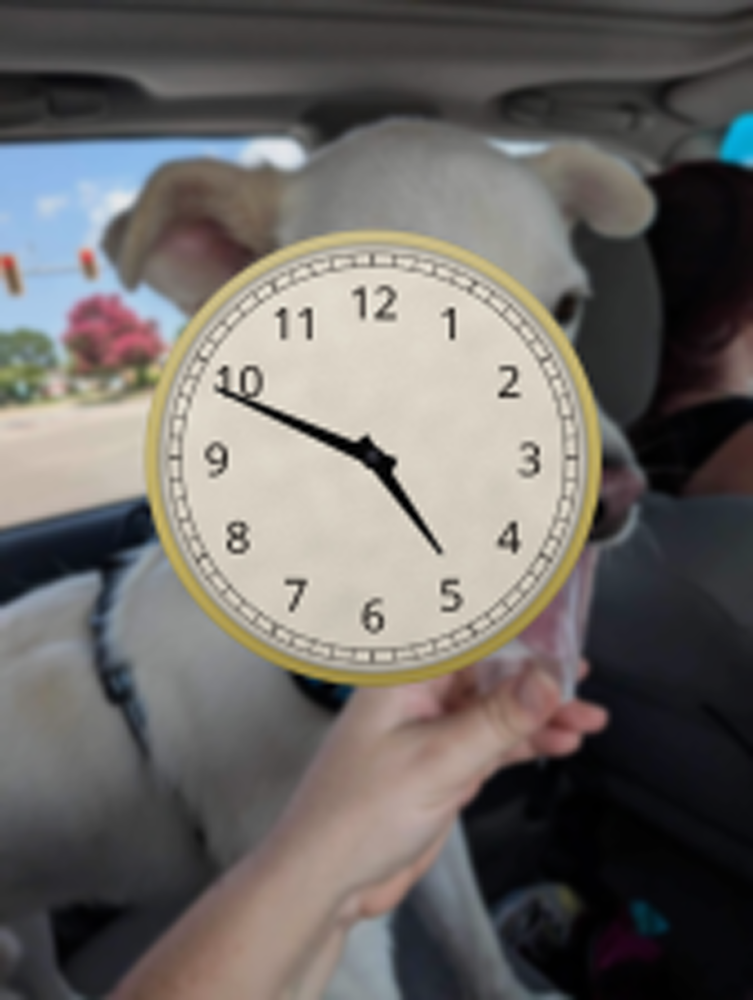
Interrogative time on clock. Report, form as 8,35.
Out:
4,49
